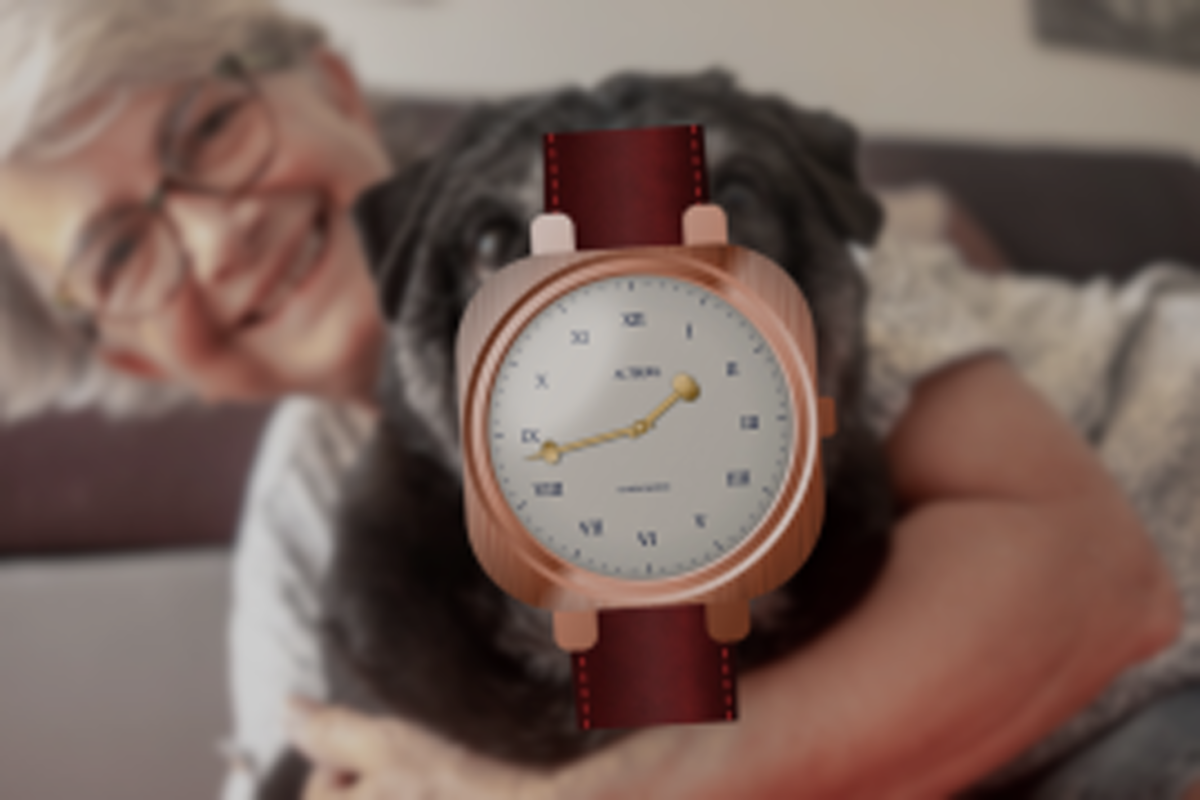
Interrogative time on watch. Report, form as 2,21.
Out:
1,43
